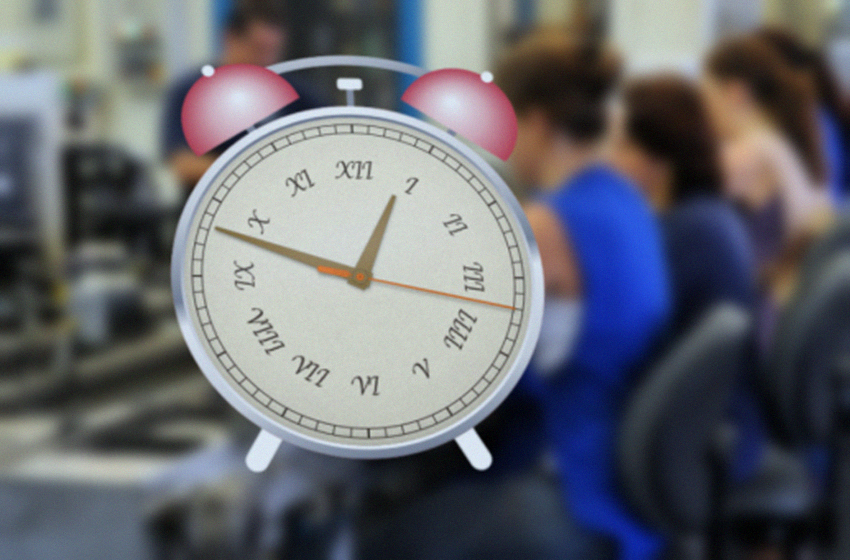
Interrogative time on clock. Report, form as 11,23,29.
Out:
12,48,17
